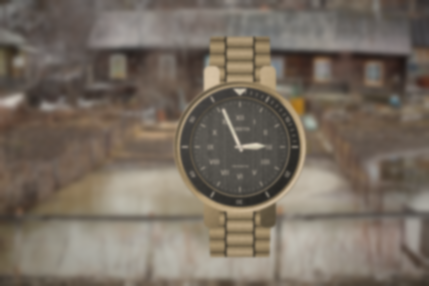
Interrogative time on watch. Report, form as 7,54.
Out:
2,56
